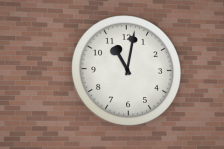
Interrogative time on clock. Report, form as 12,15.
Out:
11,02
